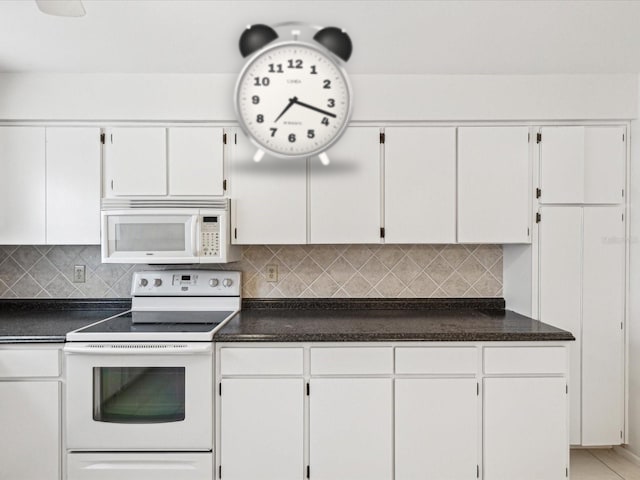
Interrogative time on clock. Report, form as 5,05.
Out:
7,18
